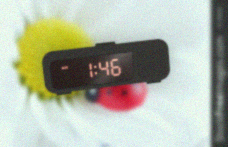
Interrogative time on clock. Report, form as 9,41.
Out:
1,46
